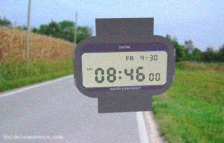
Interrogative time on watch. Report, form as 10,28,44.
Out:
8,46,00
